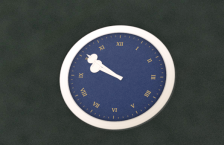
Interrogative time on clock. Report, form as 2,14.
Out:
9,51
